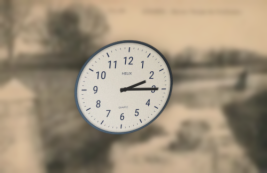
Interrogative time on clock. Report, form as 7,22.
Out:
2,15
